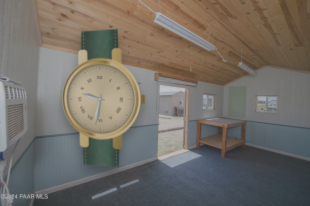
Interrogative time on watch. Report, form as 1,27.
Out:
9,32
